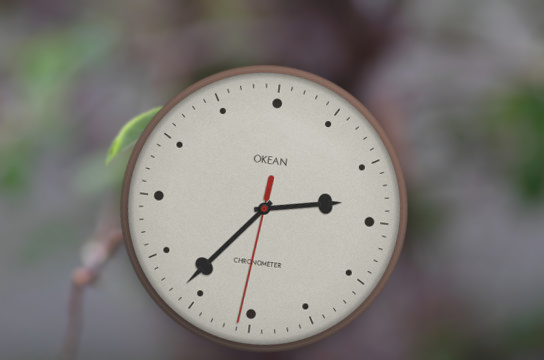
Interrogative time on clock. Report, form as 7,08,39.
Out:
2,36,31
